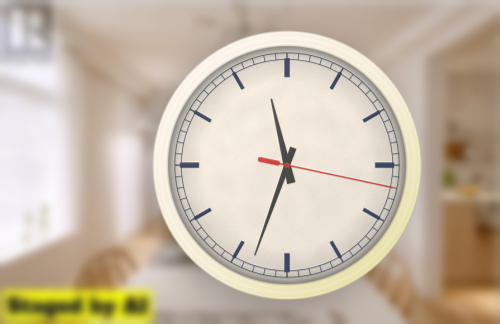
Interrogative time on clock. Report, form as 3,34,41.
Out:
11,33,17
